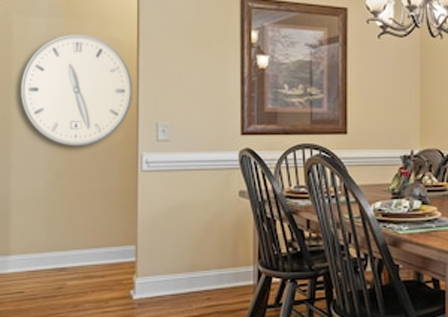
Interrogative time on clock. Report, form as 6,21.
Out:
11,27
